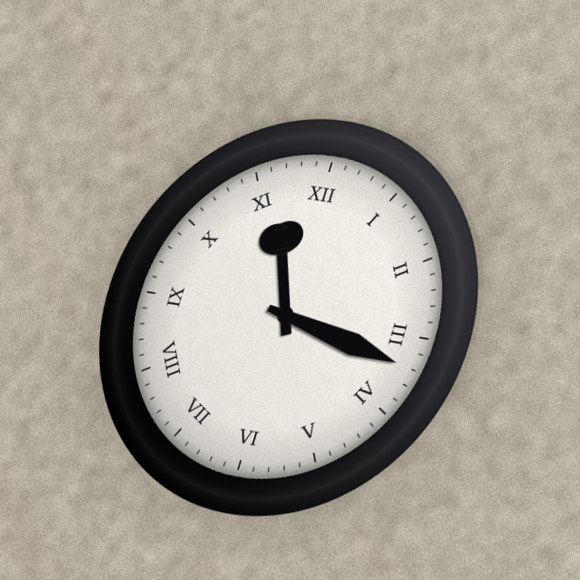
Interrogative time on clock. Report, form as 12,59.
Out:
11,17
